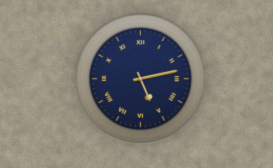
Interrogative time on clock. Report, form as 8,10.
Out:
5,13
